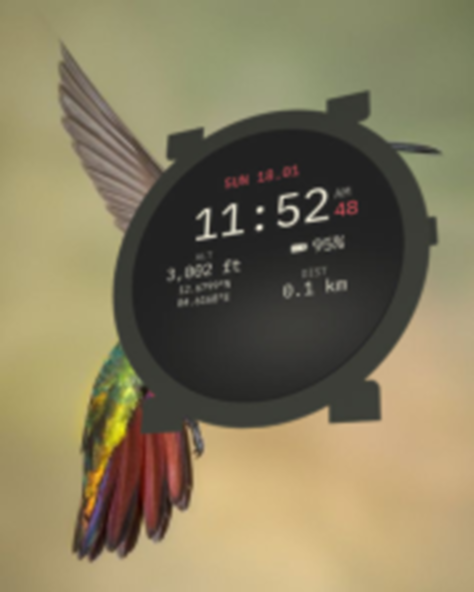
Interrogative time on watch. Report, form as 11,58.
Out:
11,52
